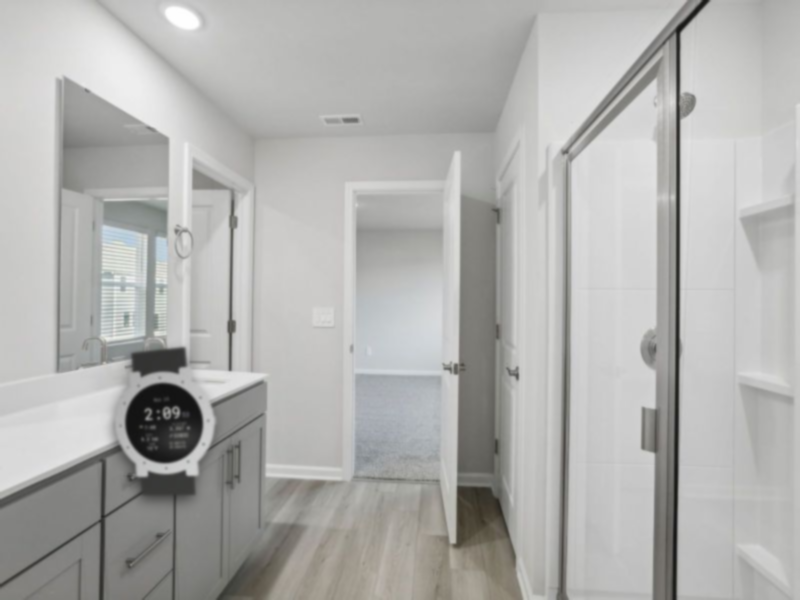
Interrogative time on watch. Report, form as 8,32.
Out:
2,09
